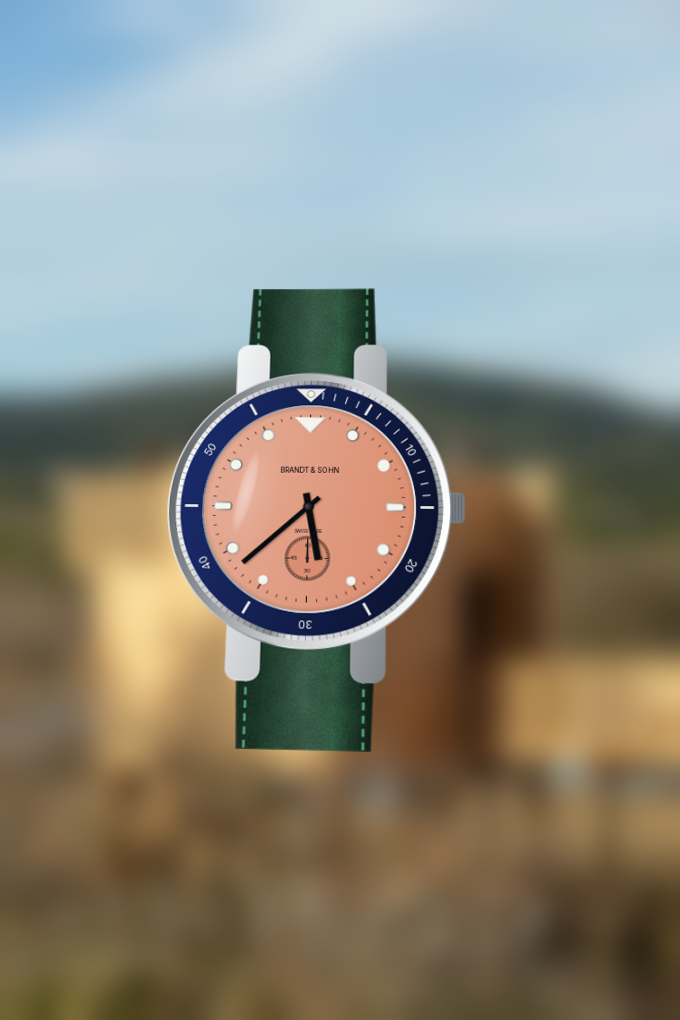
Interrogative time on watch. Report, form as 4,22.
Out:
5,38
